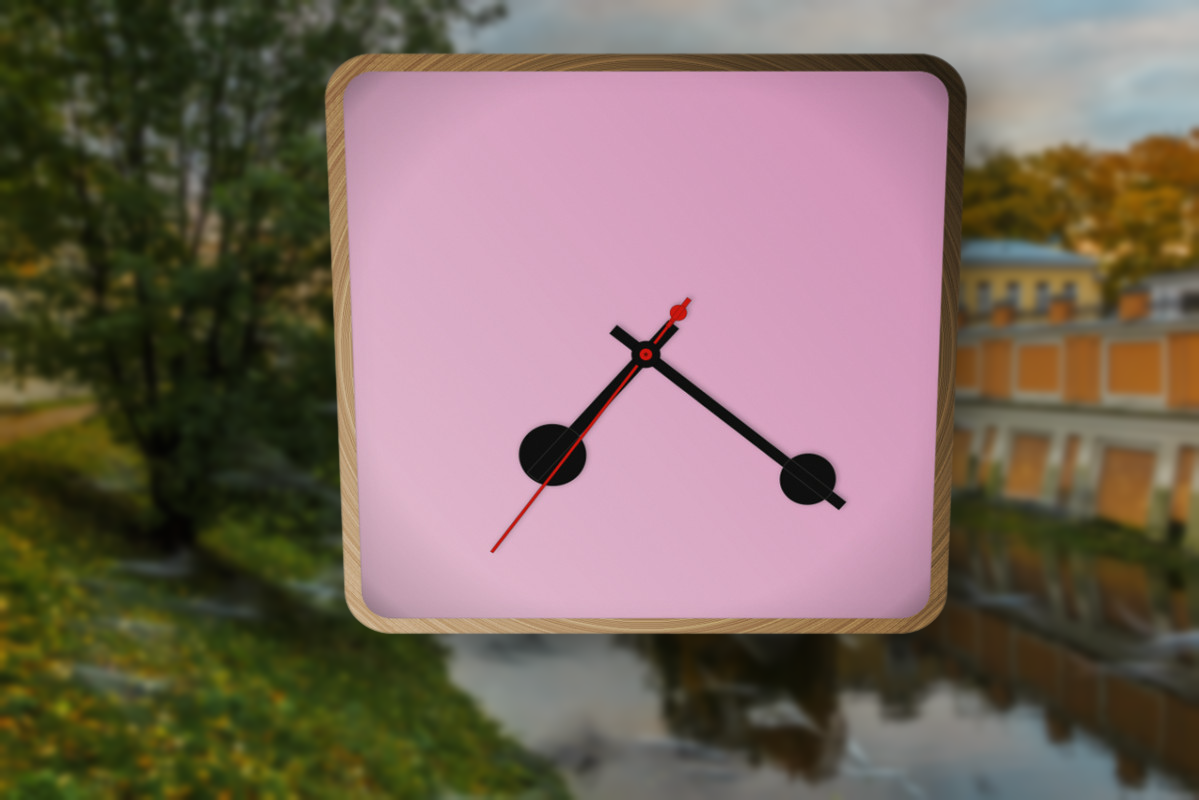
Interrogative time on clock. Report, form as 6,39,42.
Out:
7,21,36
